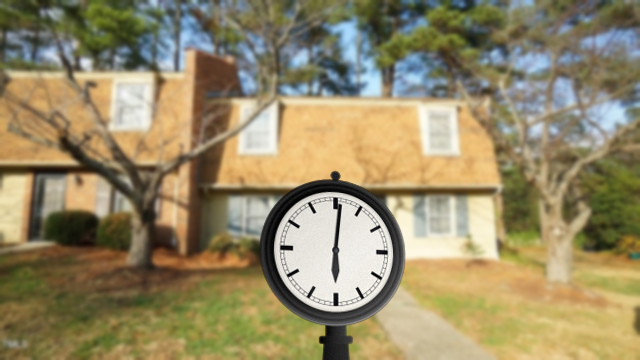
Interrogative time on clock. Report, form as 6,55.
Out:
6,01
